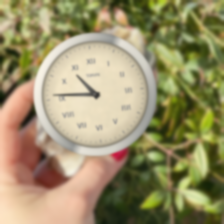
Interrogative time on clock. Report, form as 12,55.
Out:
10,46
